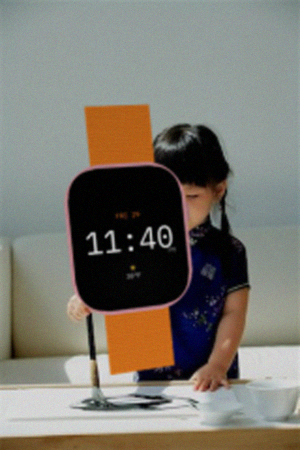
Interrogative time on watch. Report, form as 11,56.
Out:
11,40
